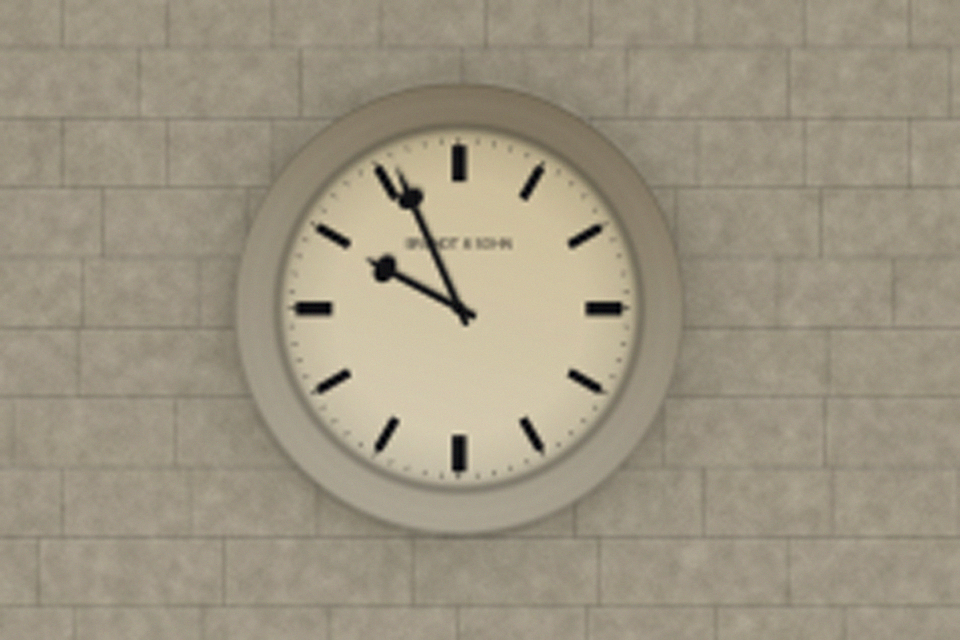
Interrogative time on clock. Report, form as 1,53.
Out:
9,56
